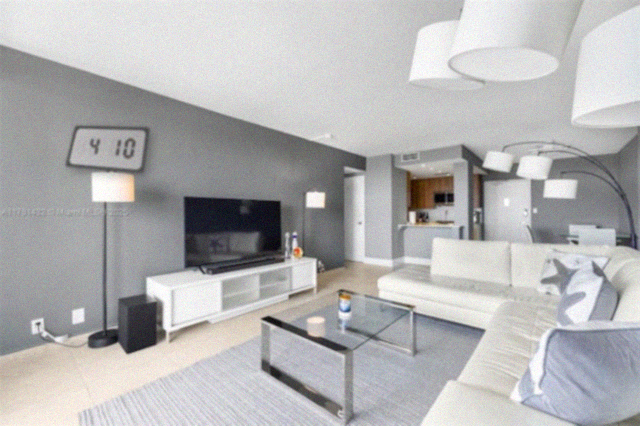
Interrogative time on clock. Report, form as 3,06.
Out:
4,10
